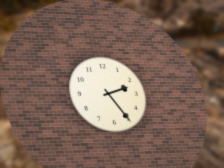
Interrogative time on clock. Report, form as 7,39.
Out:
2,25
